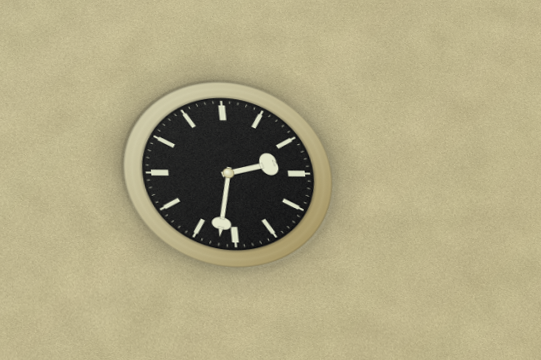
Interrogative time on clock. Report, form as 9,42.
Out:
2,32
